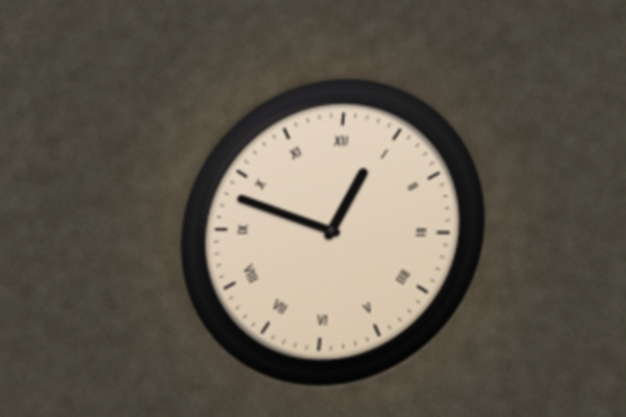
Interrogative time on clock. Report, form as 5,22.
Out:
12,48
